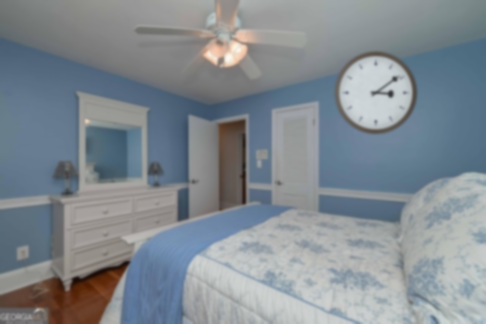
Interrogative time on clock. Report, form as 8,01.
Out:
3,09
